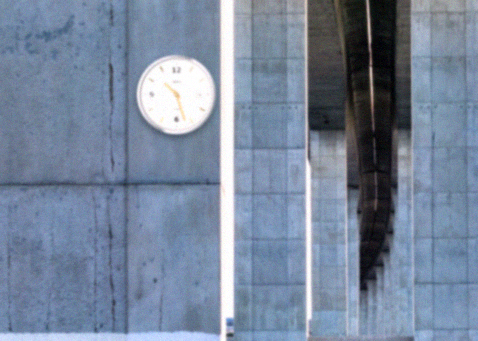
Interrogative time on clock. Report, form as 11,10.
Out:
10,27
